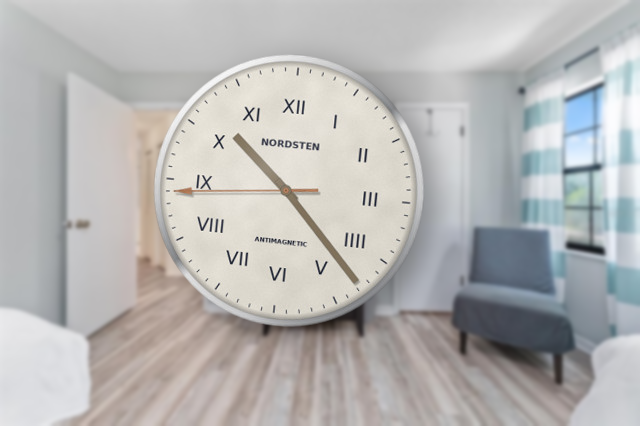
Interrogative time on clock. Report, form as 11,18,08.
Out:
10,22,44
